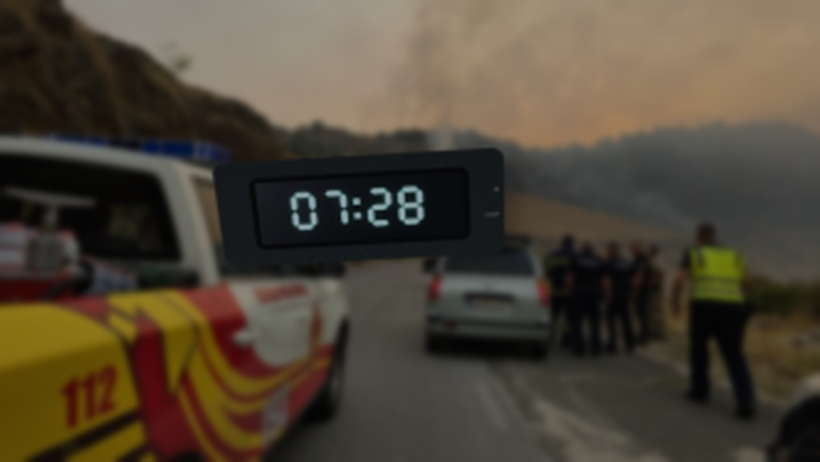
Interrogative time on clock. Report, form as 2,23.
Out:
7,28
